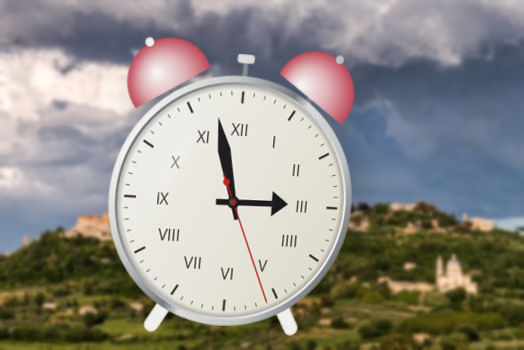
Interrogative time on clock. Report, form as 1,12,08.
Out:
2,57,26
